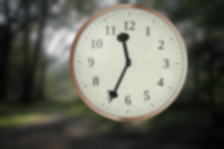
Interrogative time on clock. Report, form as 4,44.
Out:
11,34
